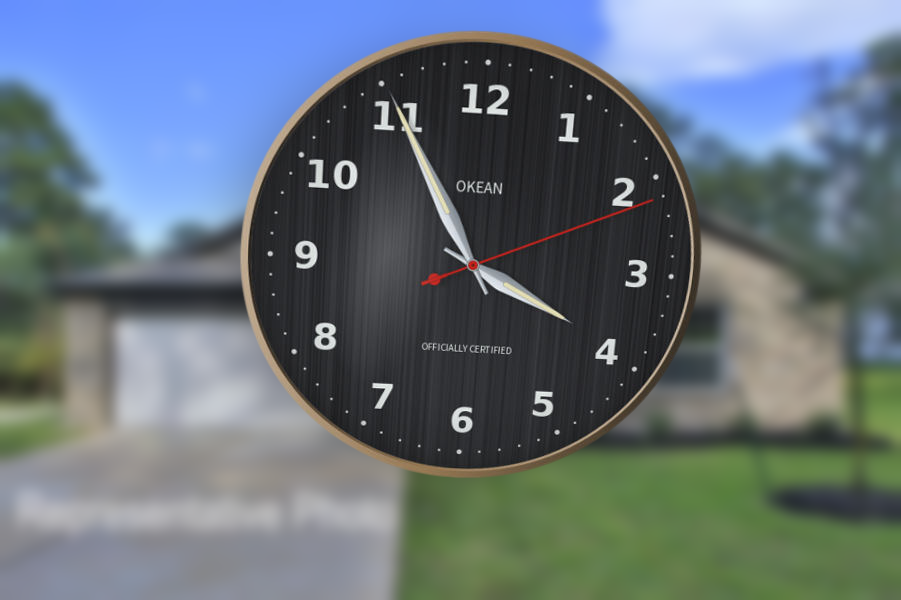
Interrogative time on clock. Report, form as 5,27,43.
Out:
3,55,11
